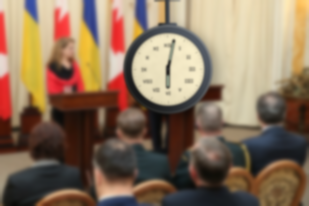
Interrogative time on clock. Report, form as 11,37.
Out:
6,02
